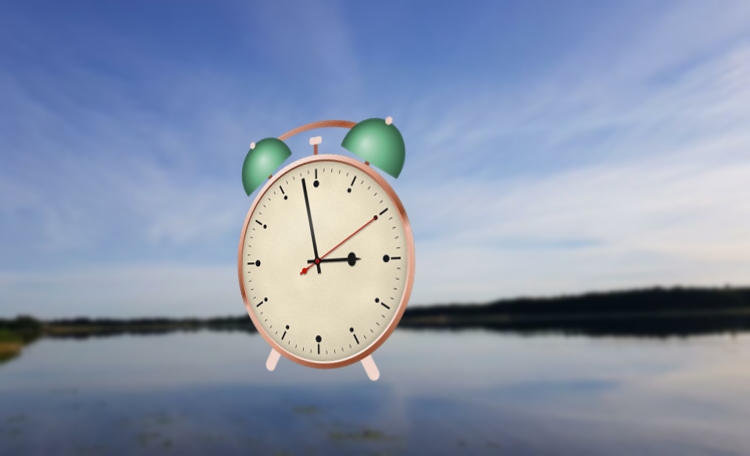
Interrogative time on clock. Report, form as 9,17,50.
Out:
2,58,10
